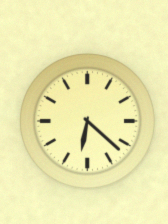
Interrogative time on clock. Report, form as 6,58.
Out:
6,22
